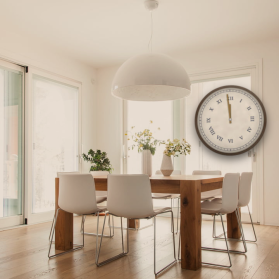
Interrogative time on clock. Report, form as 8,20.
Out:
11,59
